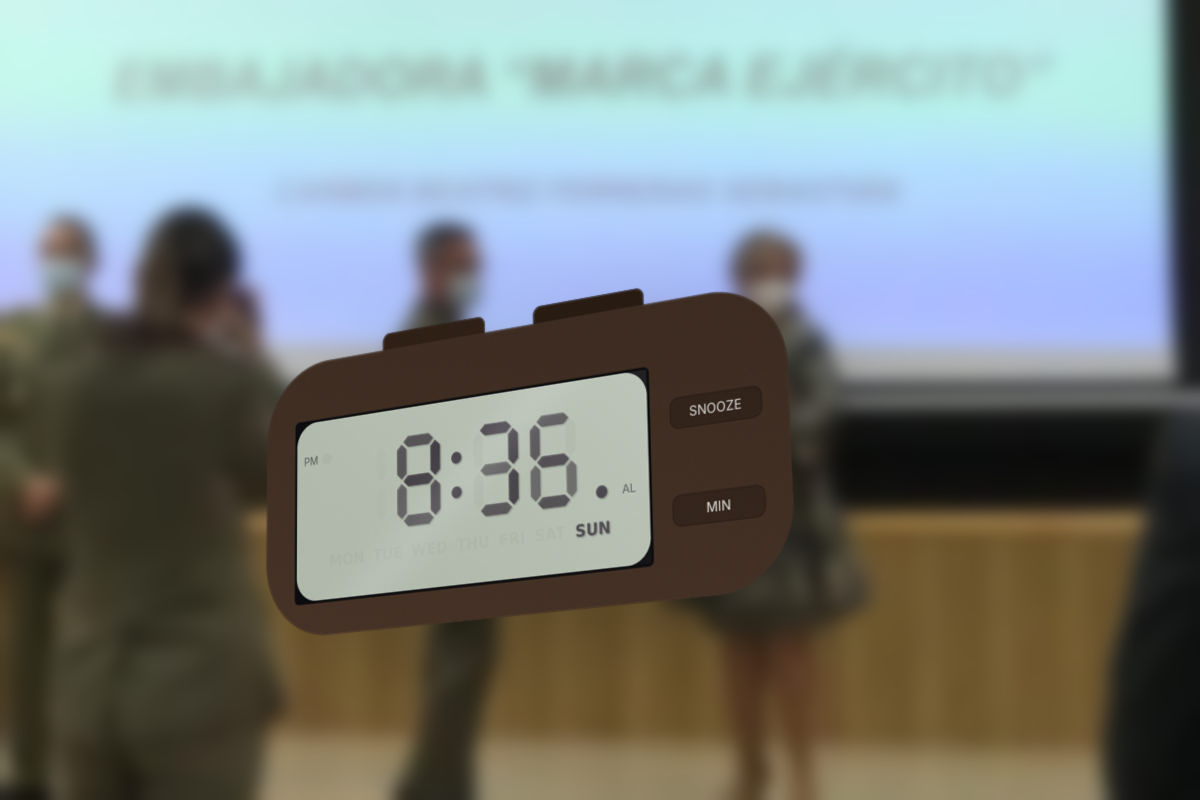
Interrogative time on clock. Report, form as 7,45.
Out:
8,36
